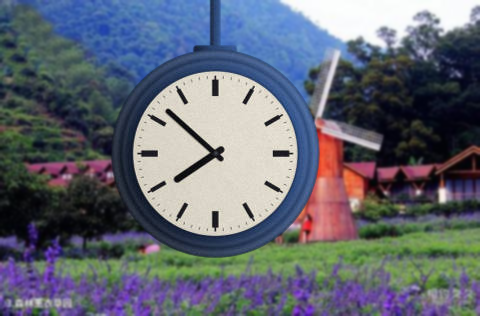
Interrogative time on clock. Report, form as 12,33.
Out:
7,52
